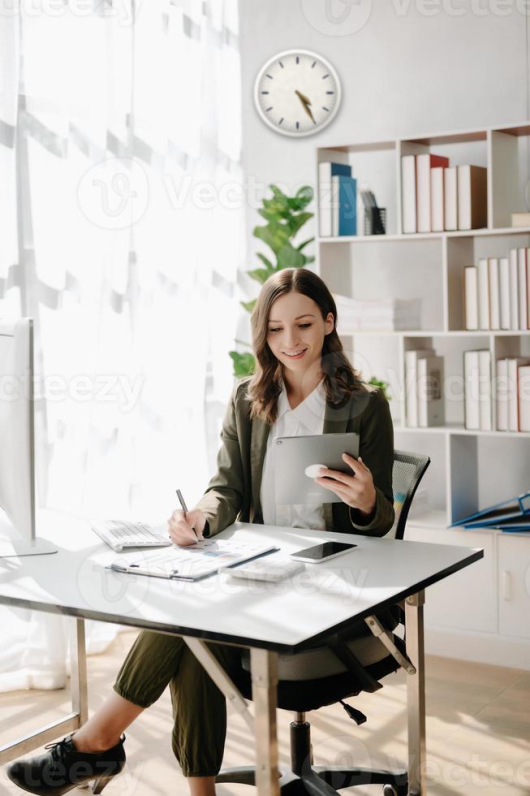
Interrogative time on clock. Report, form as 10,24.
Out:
4,25
